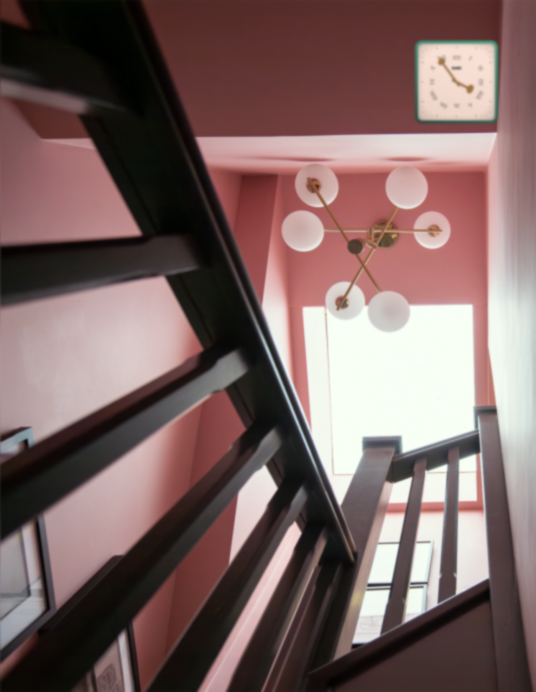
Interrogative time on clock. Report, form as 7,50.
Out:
3,54
